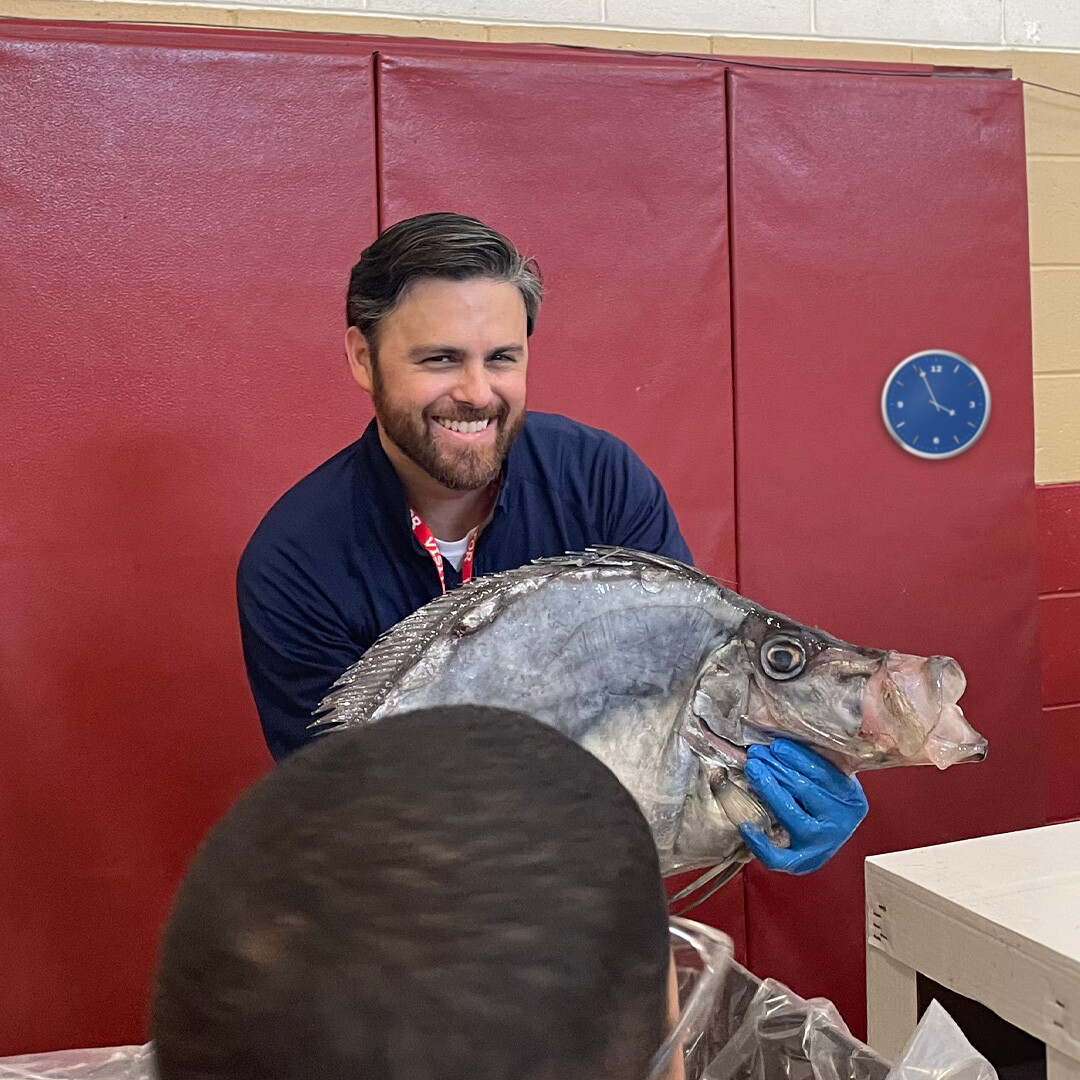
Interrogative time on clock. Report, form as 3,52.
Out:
3,56
